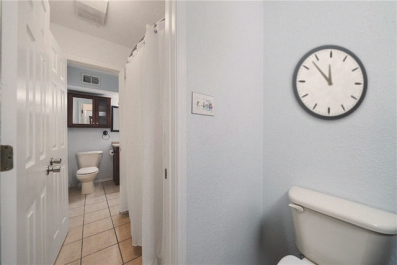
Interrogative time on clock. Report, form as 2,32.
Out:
11,53
